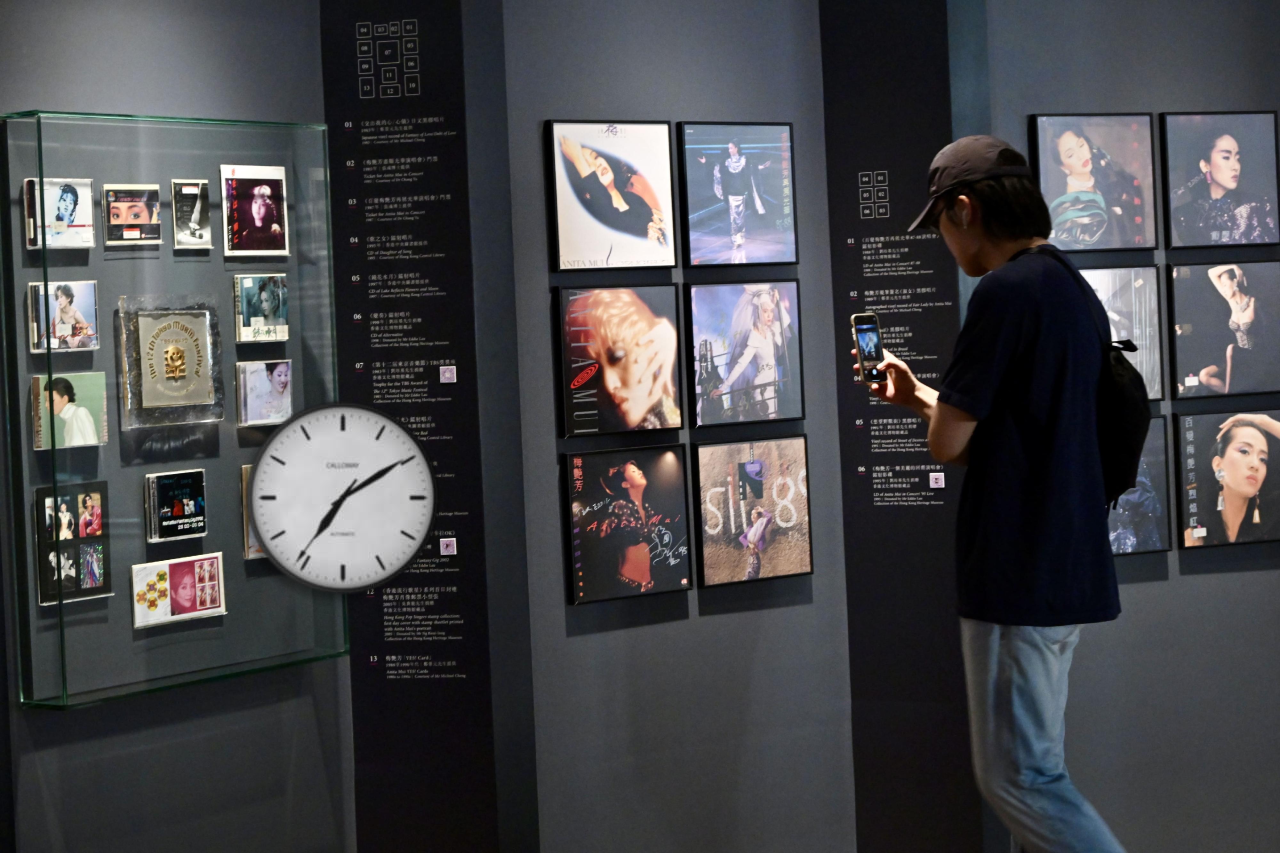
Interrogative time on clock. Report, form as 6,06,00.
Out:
7,09,36
